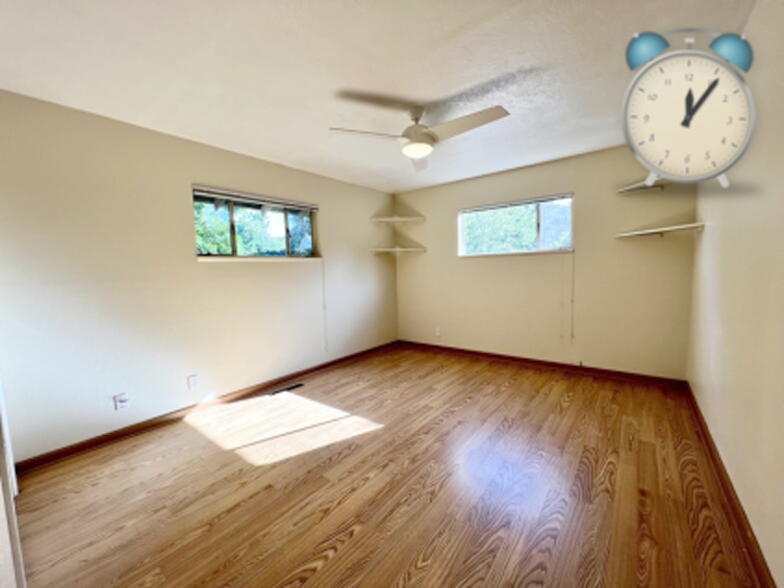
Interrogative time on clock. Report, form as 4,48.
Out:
12,06
